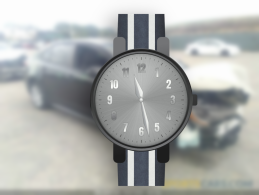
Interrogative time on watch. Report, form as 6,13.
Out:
11,28
